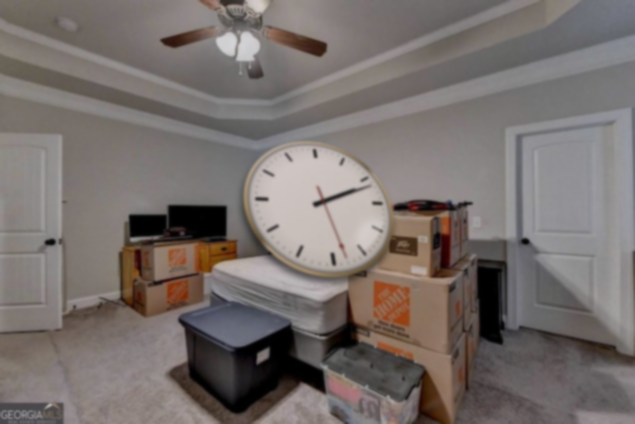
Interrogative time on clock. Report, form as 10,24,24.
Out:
2,11,28
